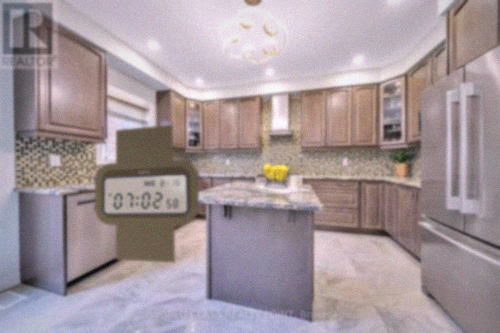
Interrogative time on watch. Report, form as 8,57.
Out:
7,02
